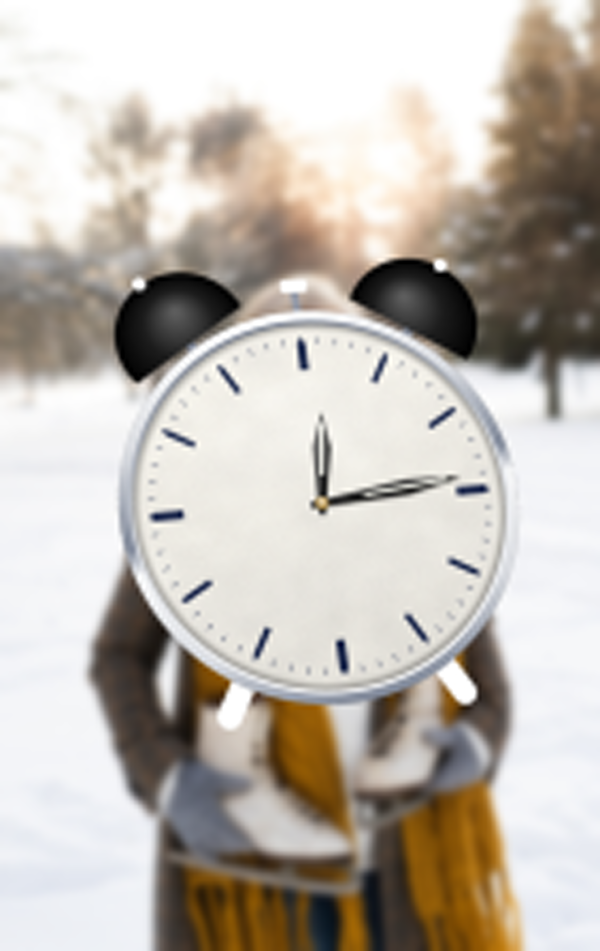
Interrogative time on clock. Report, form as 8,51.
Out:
12,14
